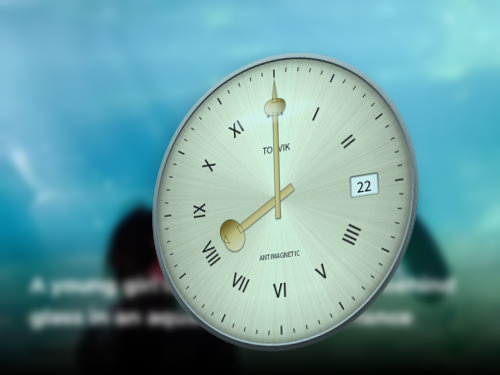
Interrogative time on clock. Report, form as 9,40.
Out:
8,00
